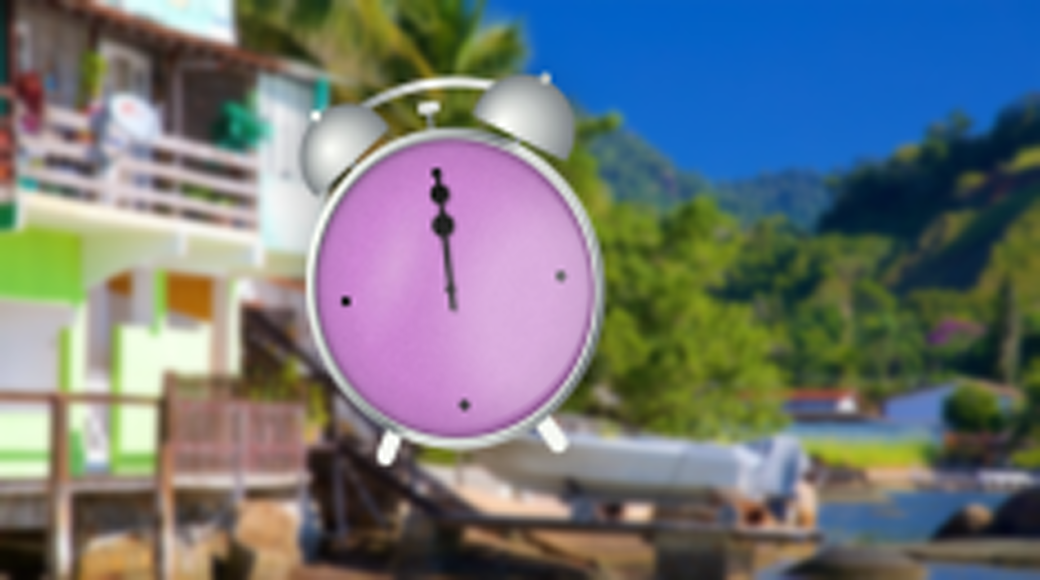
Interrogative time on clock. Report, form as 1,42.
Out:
12,00
